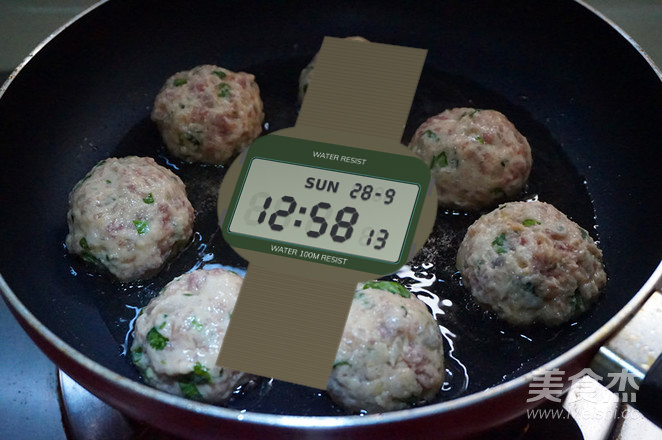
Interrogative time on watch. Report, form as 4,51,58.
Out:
12,58,13
